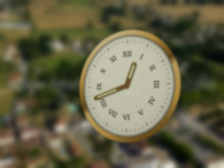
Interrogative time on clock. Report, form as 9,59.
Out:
12,42
